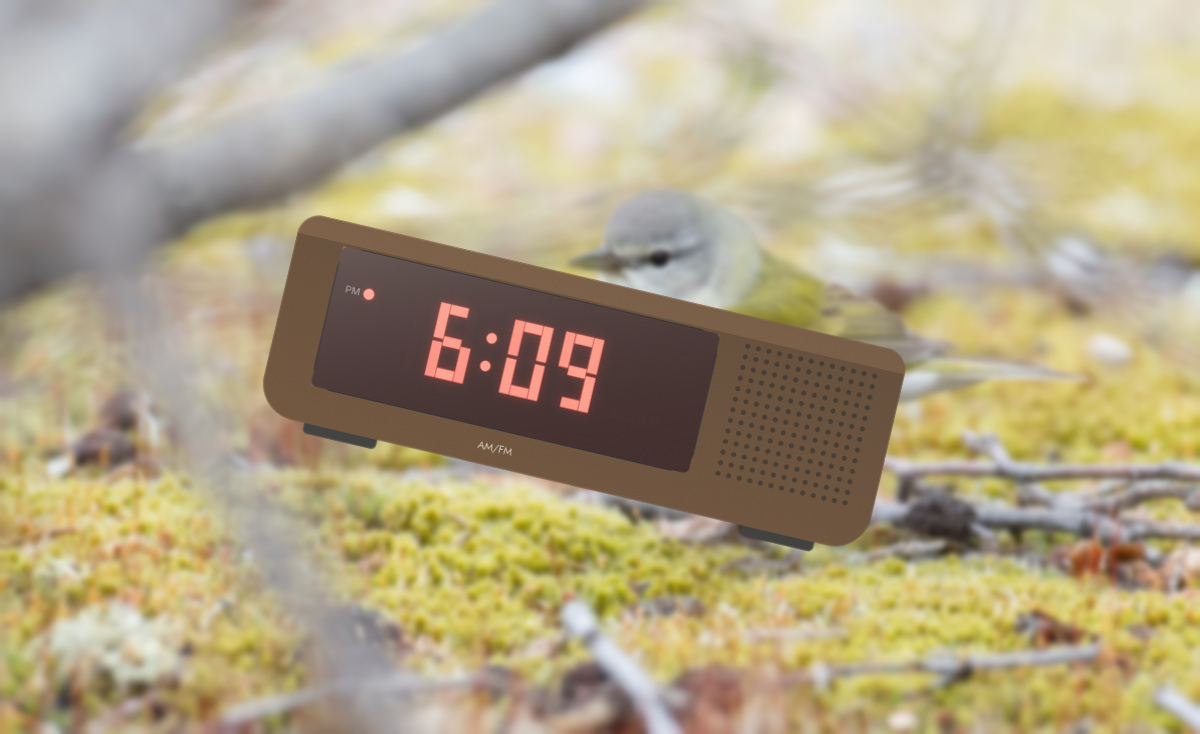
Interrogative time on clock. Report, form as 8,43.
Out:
6,09
